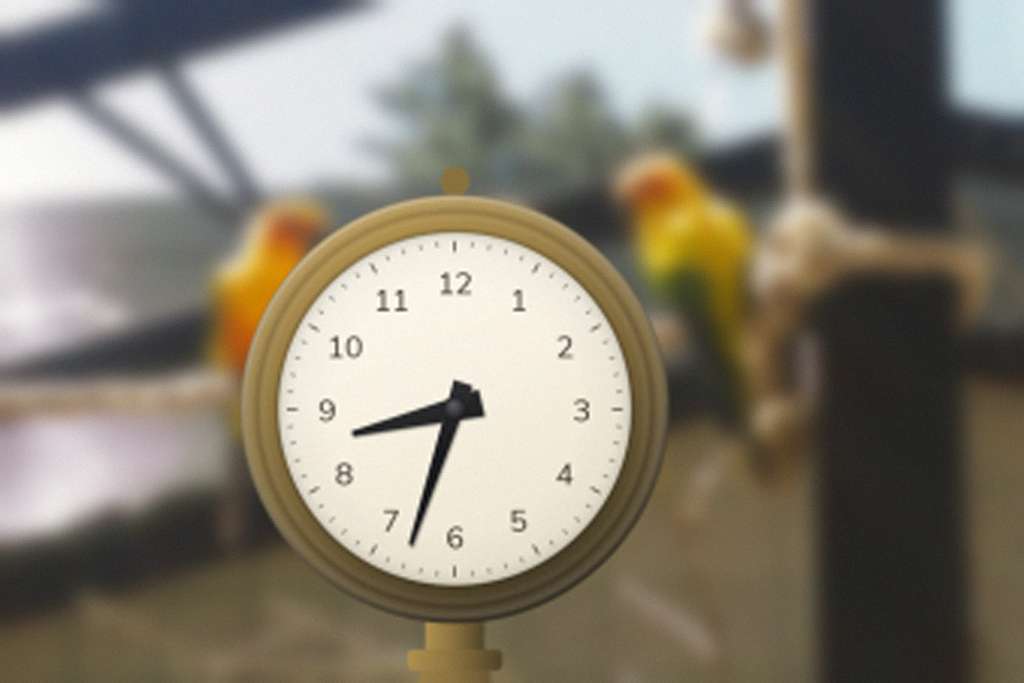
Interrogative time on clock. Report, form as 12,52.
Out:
8,33
